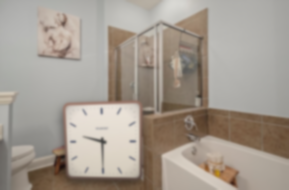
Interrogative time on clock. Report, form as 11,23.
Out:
9,30
